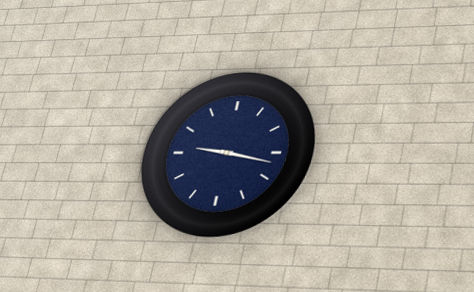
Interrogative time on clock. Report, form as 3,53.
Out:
9,17
